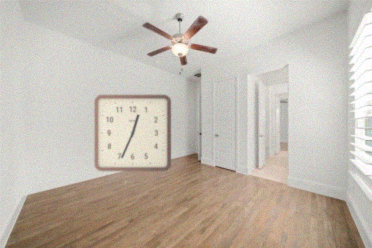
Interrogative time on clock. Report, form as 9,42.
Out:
12,34
